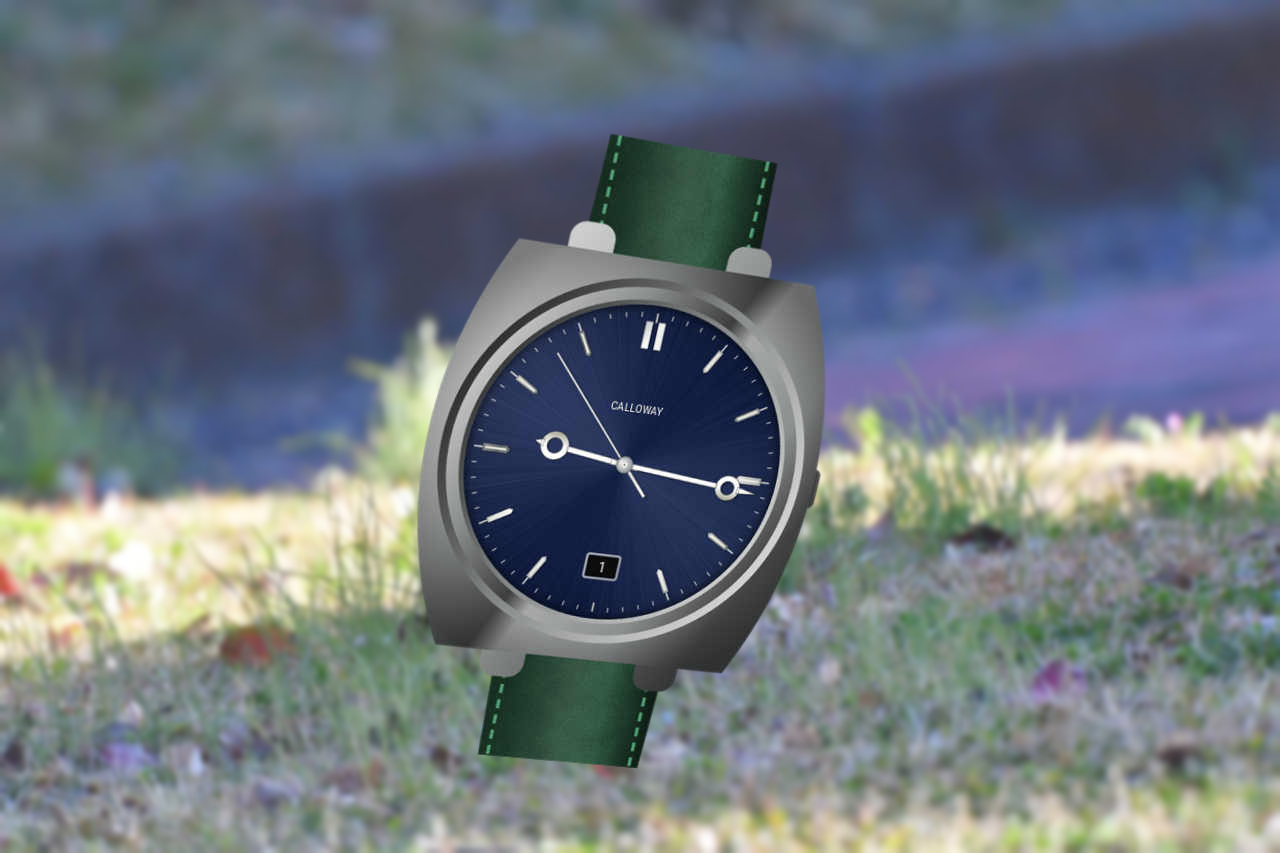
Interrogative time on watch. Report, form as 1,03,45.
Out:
9,15,53
